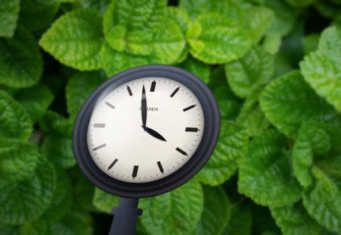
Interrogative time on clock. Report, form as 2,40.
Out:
3,58
